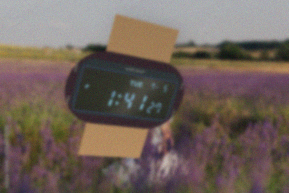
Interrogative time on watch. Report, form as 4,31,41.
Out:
1,41,27
